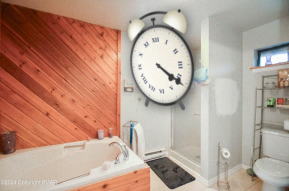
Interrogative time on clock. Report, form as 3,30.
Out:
4,21
